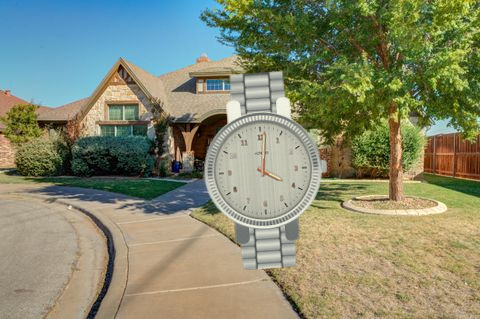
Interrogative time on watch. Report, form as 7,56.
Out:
4,01
